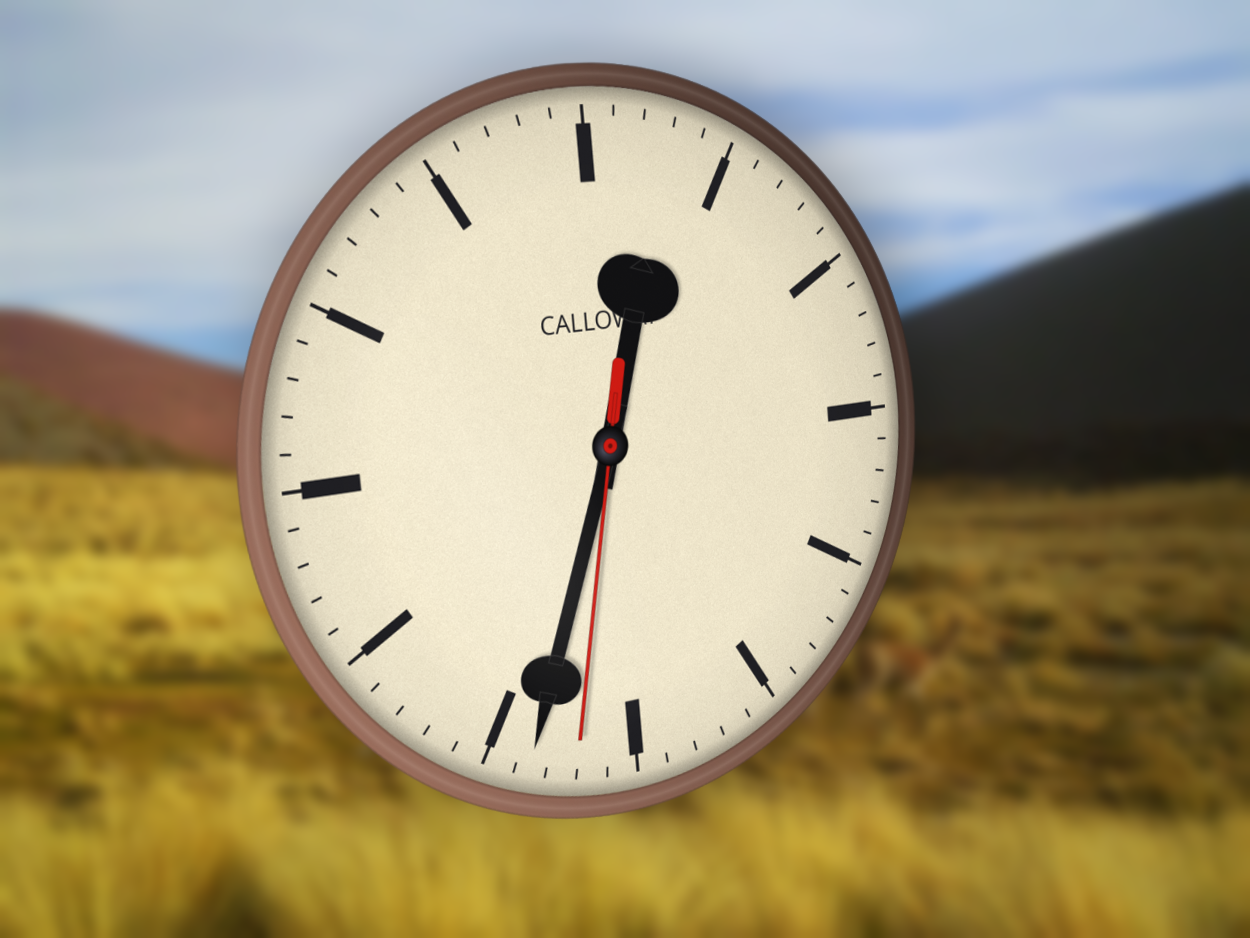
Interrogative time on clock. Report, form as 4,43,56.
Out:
12,33,32
